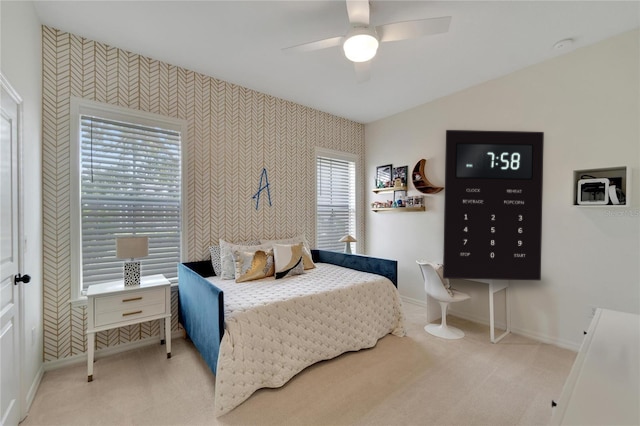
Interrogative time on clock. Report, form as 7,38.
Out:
7,58
